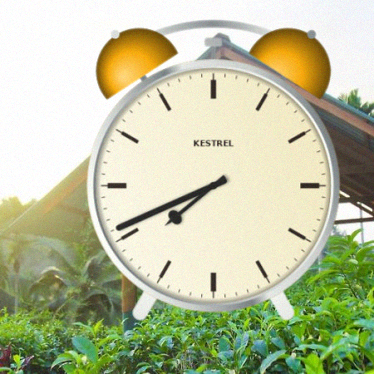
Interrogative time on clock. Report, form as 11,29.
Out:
7,41
